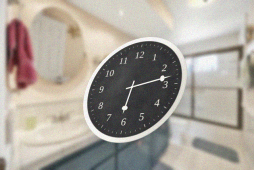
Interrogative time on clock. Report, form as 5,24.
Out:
6,13
